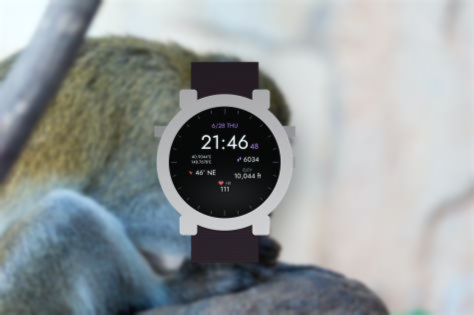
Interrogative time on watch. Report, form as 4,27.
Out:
21,46
